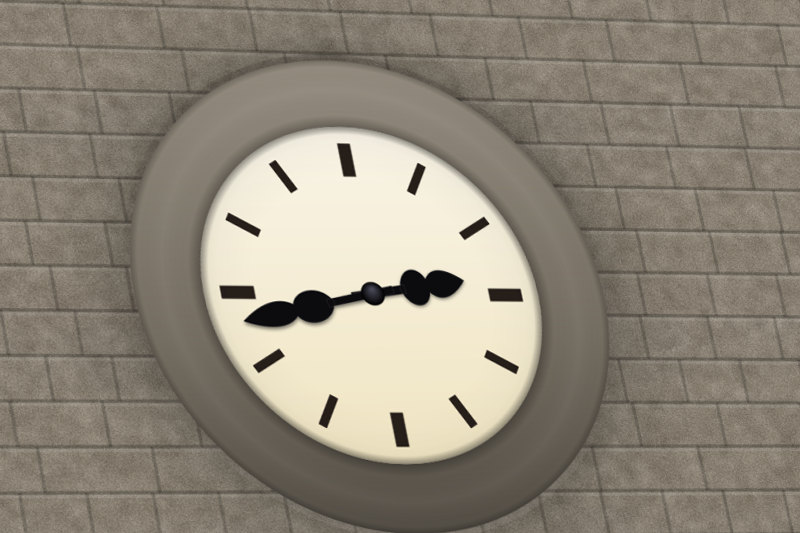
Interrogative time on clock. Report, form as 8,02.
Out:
2,43
